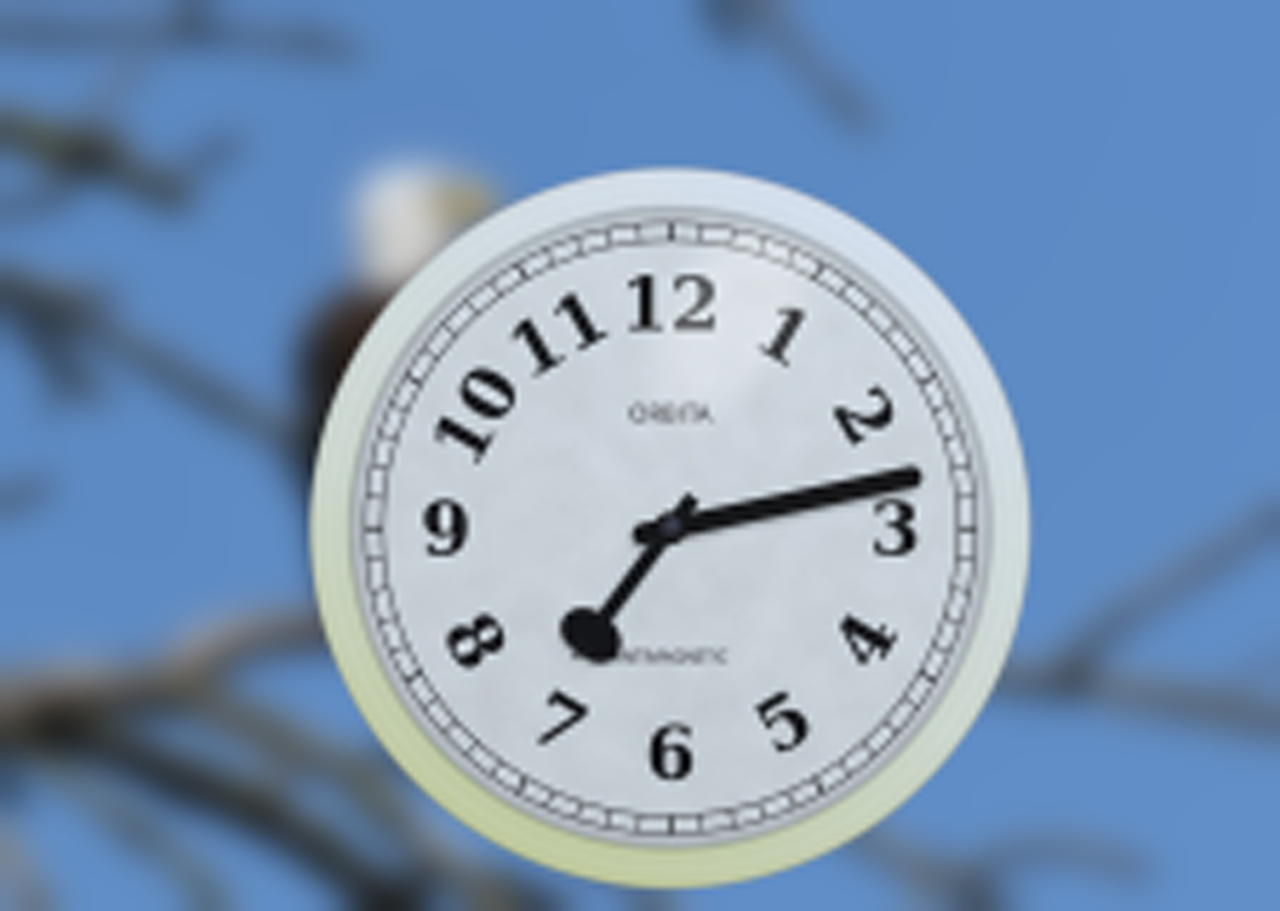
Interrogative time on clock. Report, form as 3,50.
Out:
7,13
